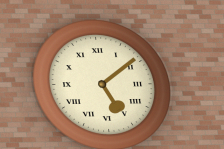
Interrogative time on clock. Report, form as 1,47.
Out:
5,09
